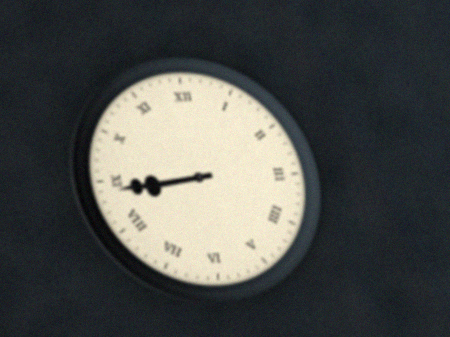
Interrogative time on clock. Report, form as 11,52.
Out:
8,44
